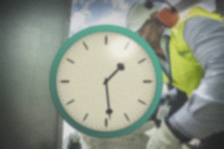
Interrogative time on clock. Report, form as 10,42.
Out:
1,29
